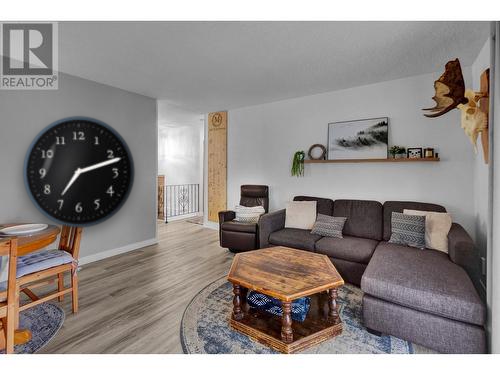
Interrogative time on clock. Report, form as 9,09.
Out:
7,12
